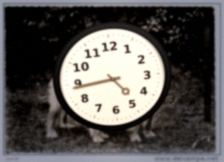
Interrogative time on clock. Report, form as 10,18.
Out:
4,44
